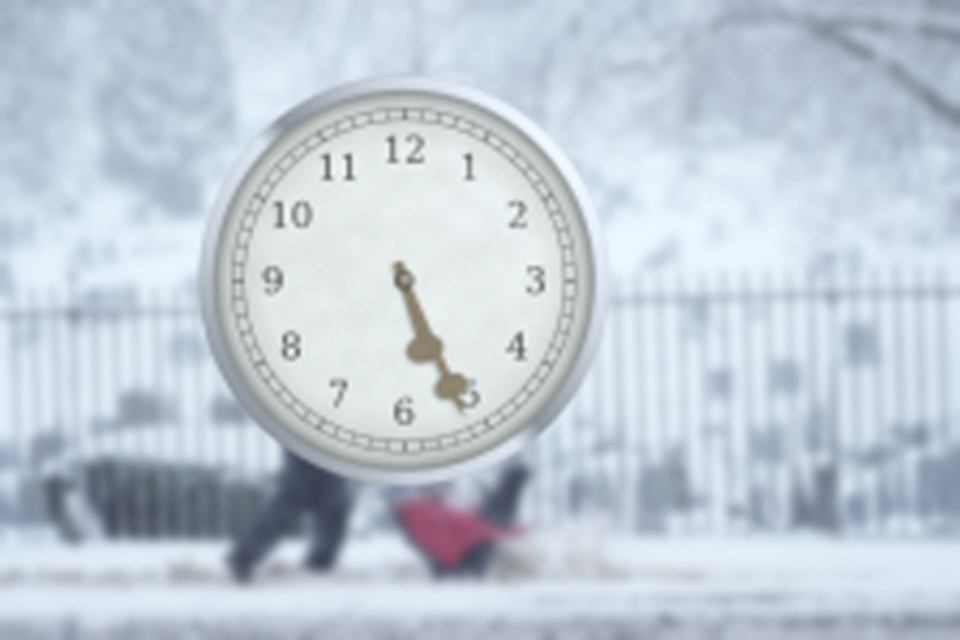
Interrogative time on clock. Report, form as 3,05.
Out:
5,26
